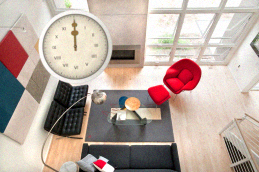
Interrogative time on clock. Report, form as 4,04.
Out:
12,00
